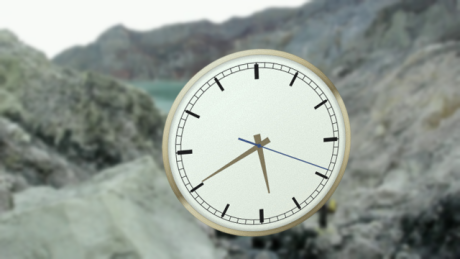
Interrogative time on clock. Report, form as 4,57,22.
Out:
5,40,19
